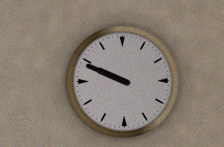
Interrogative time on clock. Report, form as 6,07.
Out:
9,49
